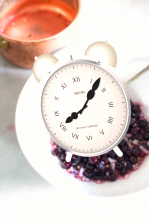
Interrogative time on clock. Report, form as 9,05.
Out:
8,07
